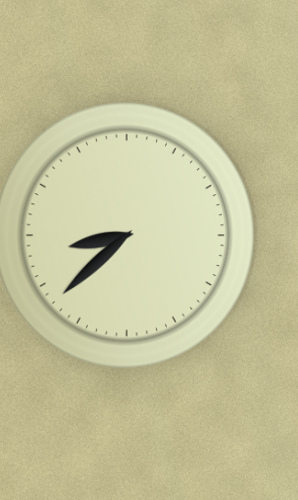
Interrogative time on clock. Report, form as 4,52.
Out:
8,38
